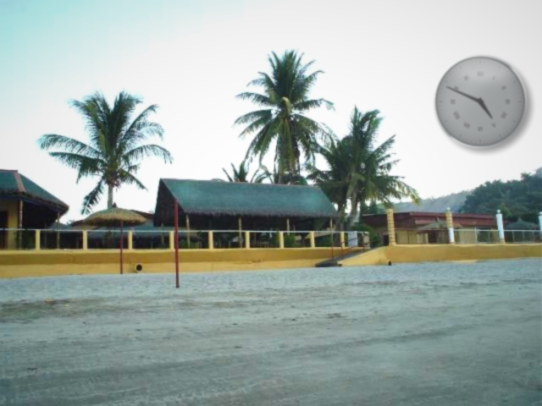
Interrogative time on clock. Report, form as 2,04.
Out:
4,49
